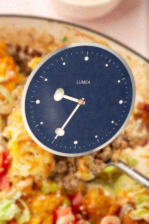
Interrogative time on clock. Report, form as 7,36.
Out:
9,35
